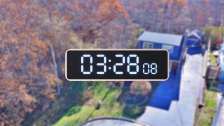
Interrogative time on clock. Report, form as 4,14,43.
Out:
3,28,08
